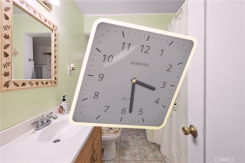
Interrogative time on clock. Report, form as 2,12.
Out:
3,28
